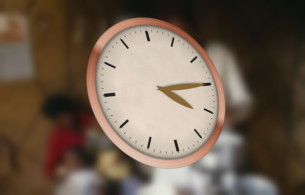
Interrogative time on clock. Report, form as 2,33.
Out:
4,15
